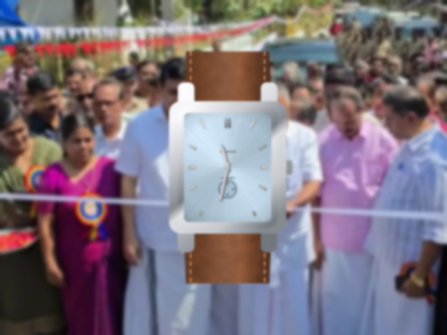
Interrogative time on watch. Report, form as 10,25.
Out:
11,32
